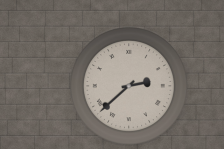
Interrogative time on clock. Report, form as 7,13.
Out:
2,38
